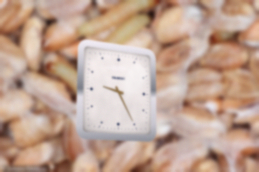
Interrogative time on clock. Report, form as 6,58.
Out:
9,25
